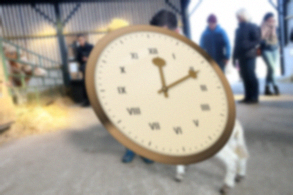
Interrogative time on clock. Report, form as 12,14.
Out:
12,11
